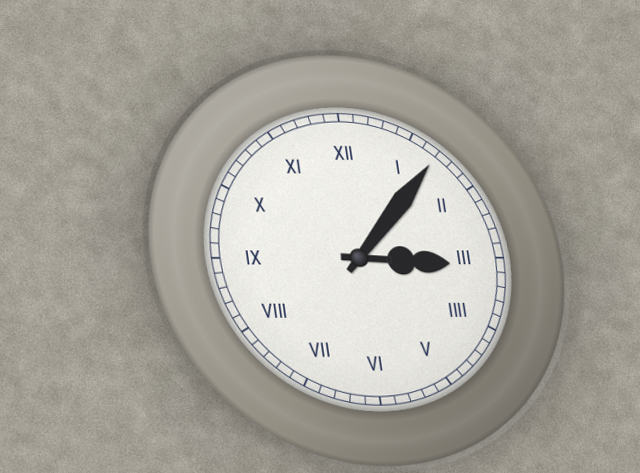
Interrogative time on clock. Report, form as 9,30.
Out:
3,07
